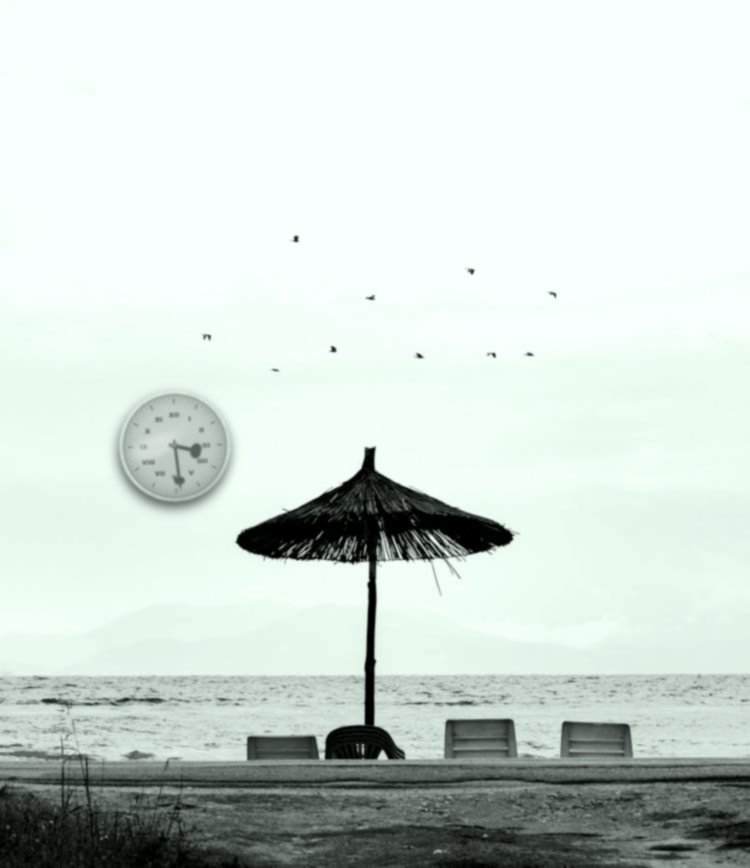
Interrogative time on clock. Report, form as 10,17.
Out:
3,29
